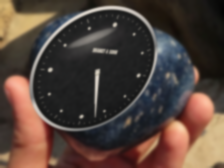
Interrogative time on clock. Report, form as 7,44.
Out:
5,27
